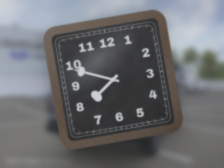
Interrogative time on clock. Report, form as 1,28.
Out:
7,49
